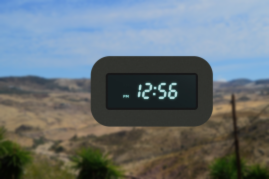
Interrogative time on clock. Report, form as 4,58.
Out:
12,56
